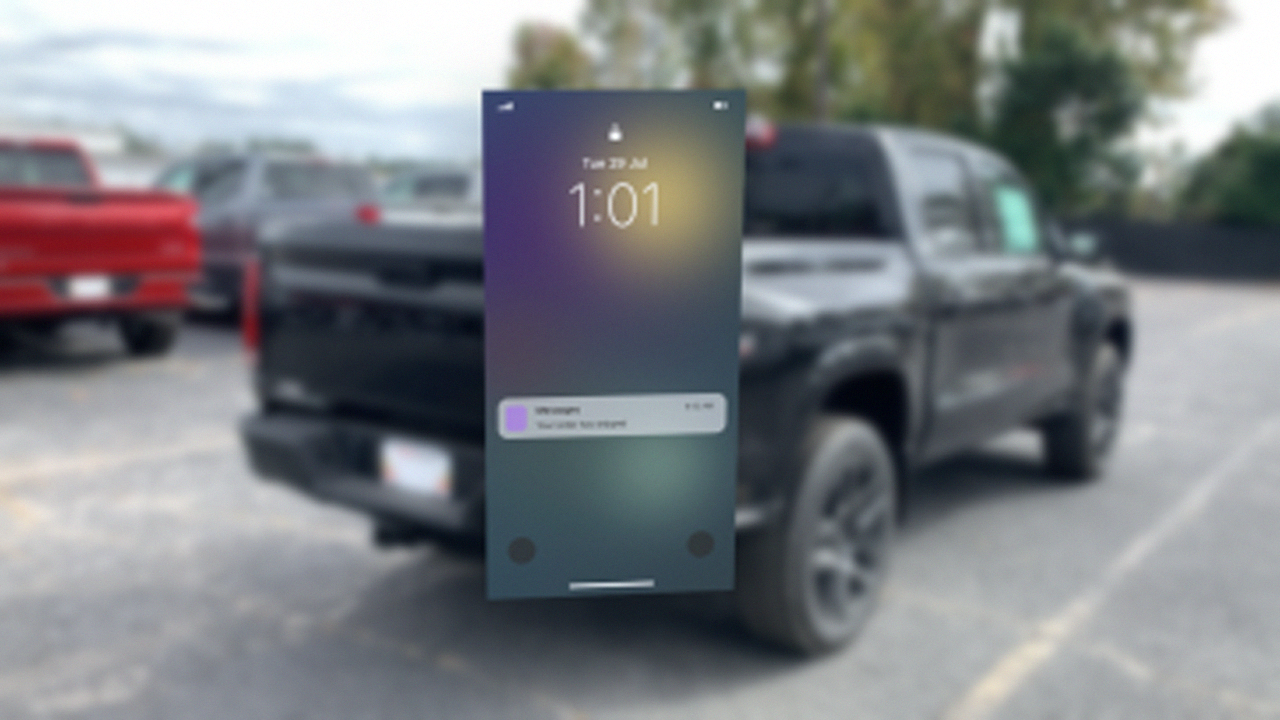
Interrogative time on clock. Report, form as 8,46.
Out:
1,01
